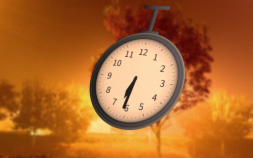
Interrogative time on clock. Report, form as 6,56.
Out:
6,31
